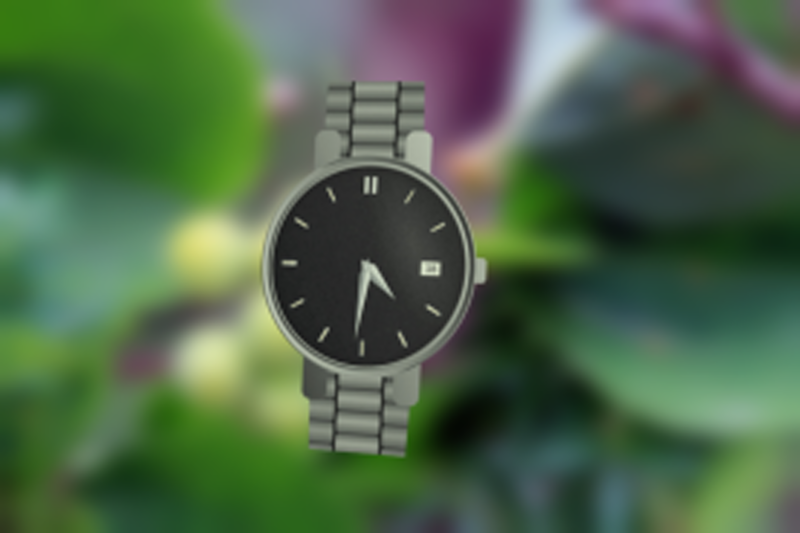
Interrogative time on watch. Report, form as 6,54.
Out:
4,31
